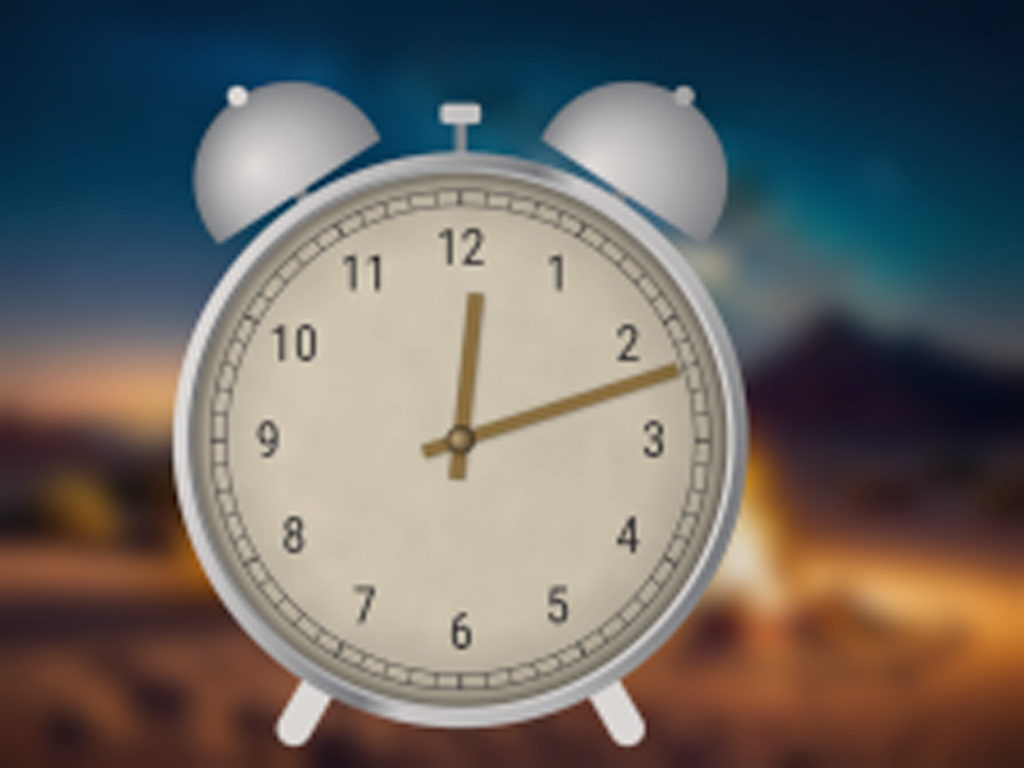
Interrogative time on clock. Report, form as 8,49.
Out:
12,12
